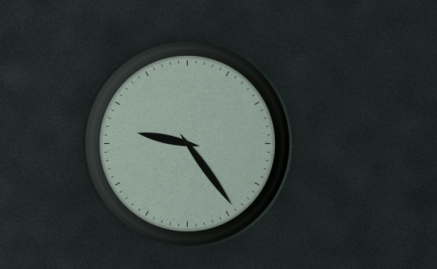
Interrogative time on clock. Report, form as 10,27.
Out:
9,24
